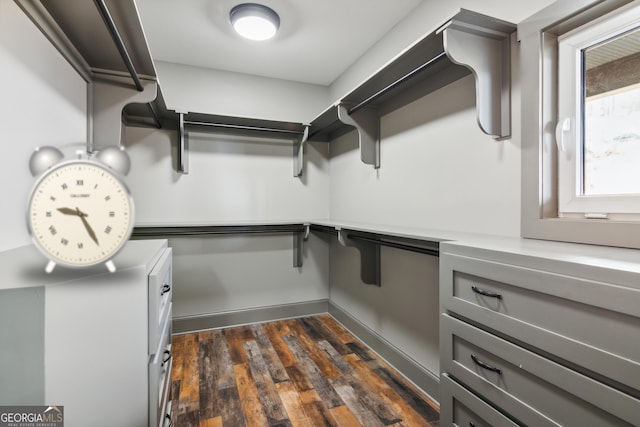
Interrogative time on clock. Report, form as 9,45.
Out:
9,25
